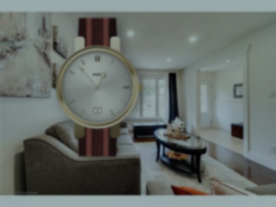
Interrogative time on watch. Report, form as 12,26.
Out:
12,53
